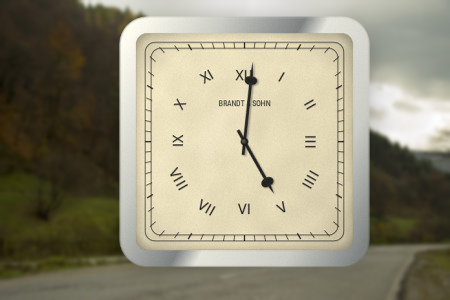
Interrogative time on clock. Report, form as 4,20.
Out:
5,01
